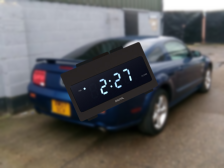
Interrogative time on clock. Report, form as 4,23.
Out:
2,27
